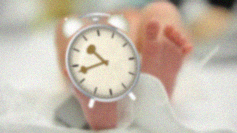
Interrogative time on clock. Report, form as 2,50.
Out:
10,43
